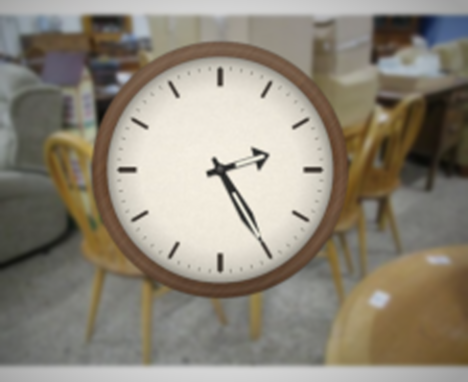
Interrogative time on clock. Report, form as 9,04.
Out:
2,25
